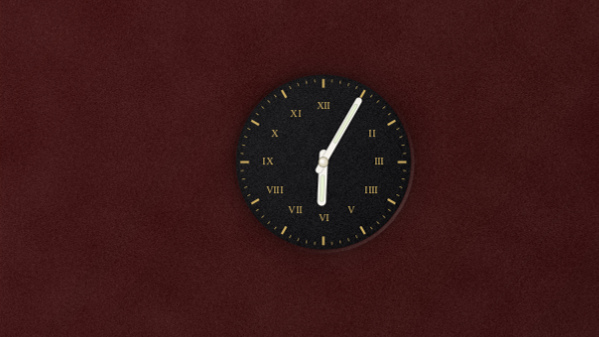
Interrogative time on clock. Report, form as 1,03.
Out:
6,05
